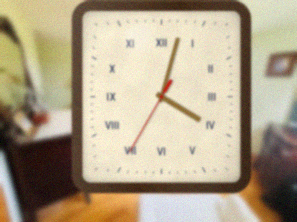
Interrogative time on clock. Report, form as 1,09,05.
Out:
4,02,35
